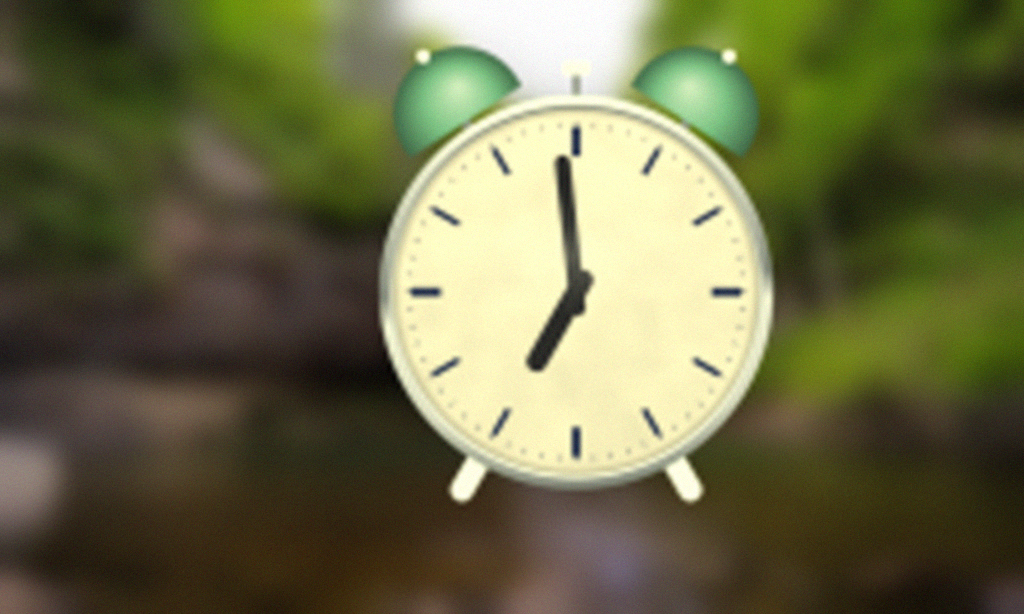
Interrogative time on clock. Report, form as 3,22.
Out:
6,59
